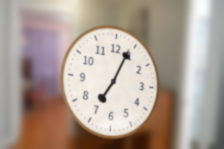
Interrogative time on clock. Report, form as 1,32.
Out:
7,04
